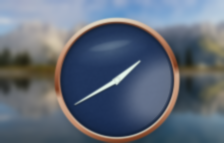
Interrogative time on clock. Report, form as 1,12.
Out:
1,40
